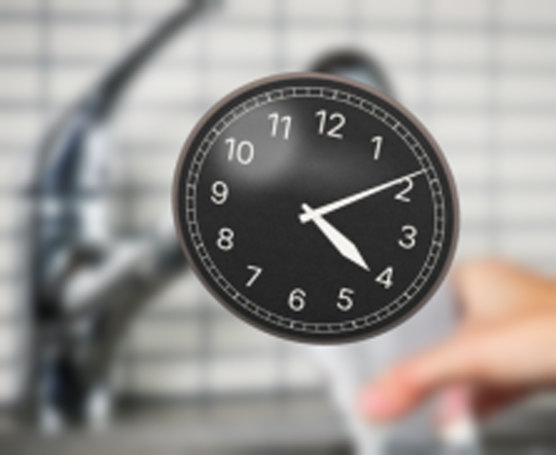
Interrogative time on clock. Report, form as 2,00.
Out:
4,09
